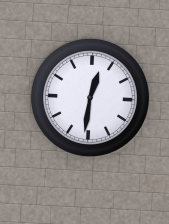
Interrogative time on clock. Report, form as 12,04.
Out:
12,31
